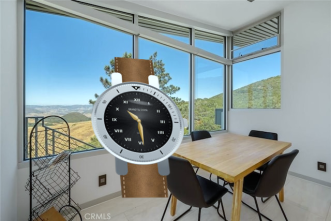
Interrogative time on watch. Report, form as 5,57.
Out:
10,29
